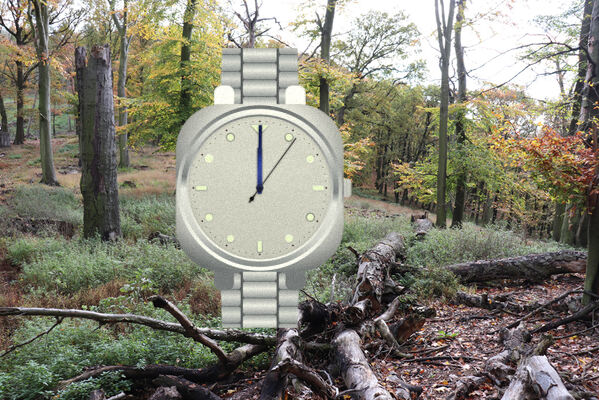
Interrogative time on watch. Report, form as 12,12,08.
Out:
12,00,06
